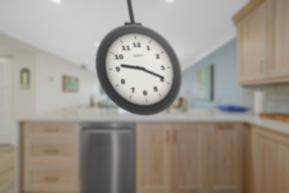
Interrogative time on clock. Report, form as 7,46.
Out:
9,19
